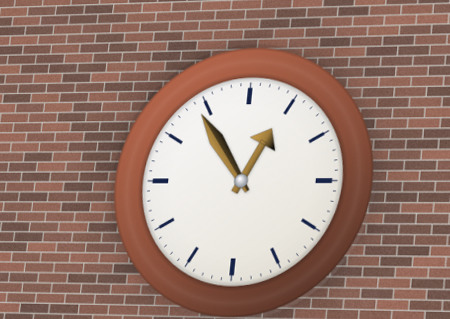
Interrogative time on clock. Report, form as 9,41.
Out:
12,54
